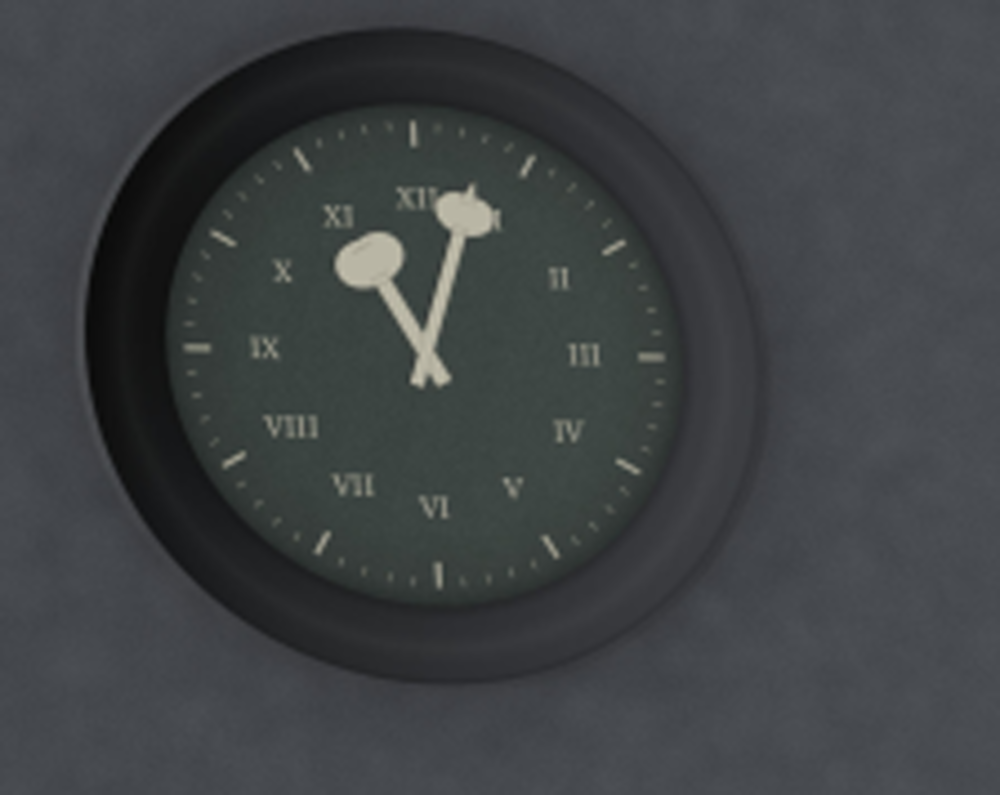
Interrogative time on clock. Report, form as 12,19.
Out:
11,03
